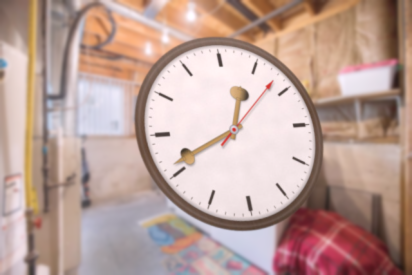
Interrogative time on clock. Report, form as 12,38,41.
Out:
12,41,08
